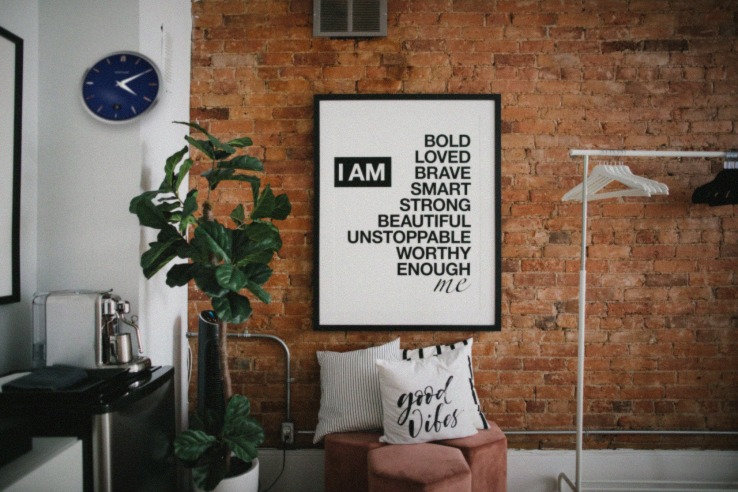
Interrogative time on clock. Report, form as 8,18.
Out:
4,10
